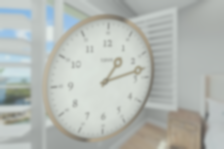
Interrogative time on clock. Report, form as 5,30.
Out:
1,13
